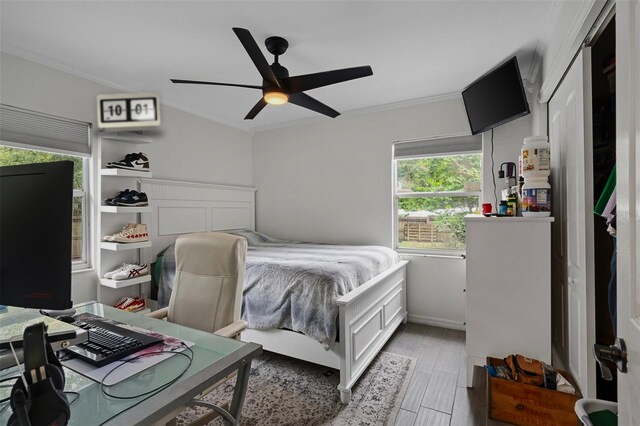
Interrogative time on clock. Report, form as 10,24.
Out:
10,01
